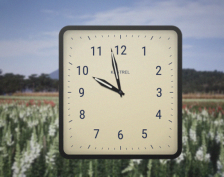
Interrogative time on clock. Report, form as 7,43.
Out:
9,58
